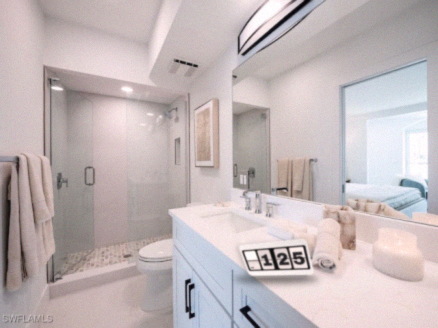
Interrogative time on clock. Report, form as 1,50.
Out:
1,25
